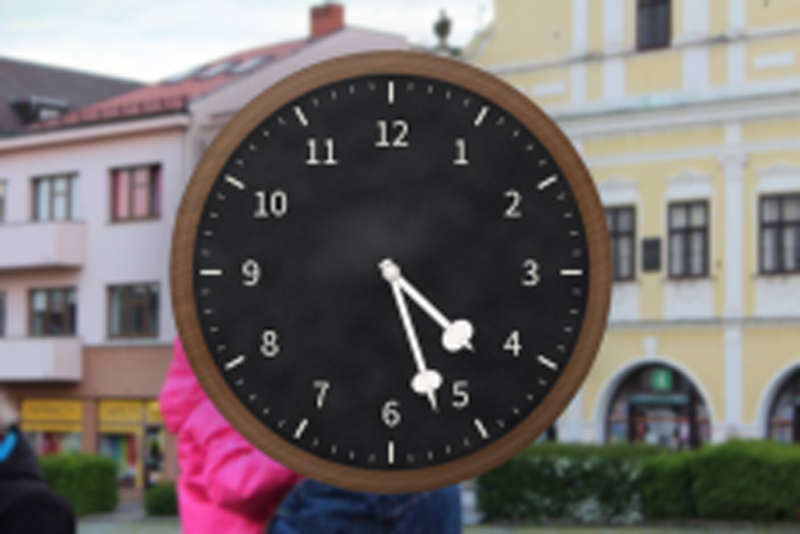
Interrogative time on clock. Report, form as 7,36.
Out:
4,27
